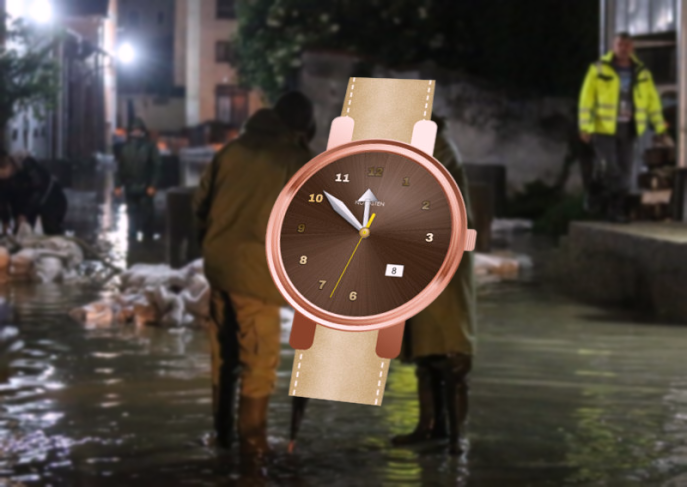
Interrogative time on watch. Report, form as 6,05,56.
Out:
11,51,33
